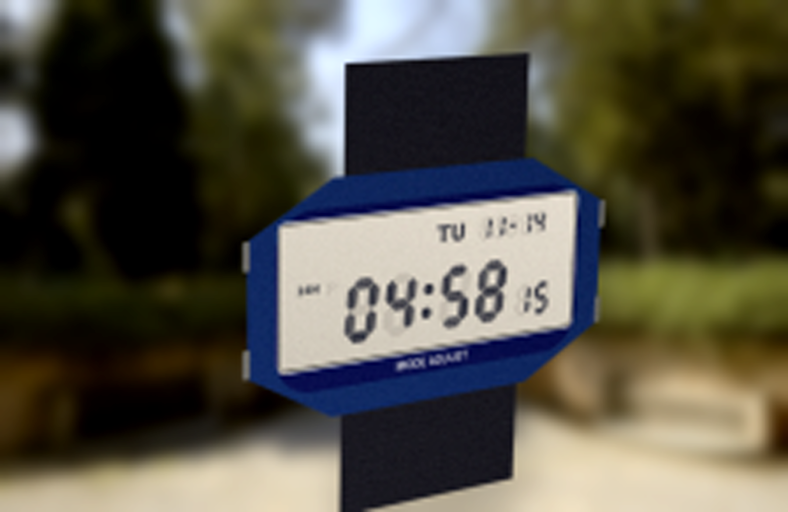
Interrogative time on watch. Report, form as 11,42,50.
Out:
4,58,15
